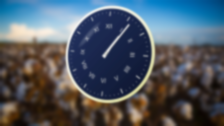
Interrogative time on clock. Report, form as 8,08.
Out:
1,06
